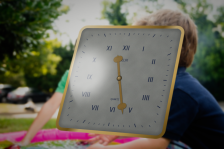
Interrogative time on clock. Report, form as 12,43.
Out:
11,27
